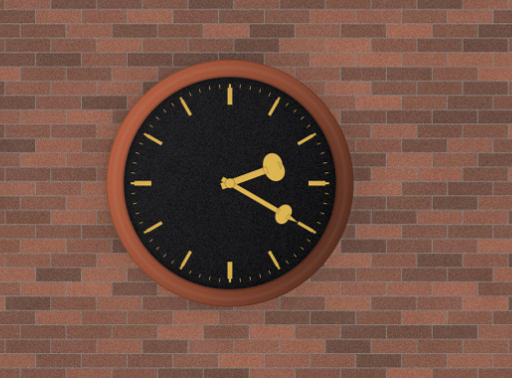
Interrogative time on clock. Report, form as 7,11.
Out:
2,20
